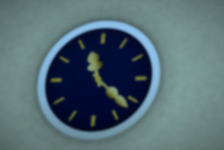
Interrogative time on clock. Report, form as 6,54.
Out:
11,22
